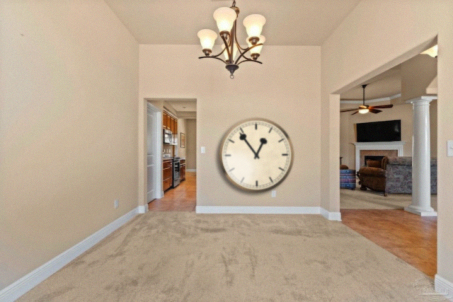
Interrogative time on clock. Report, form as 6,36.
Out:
12,54
